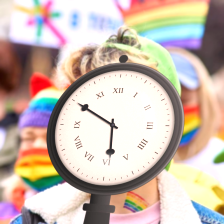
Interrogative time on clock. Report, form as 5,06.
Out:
5,50
